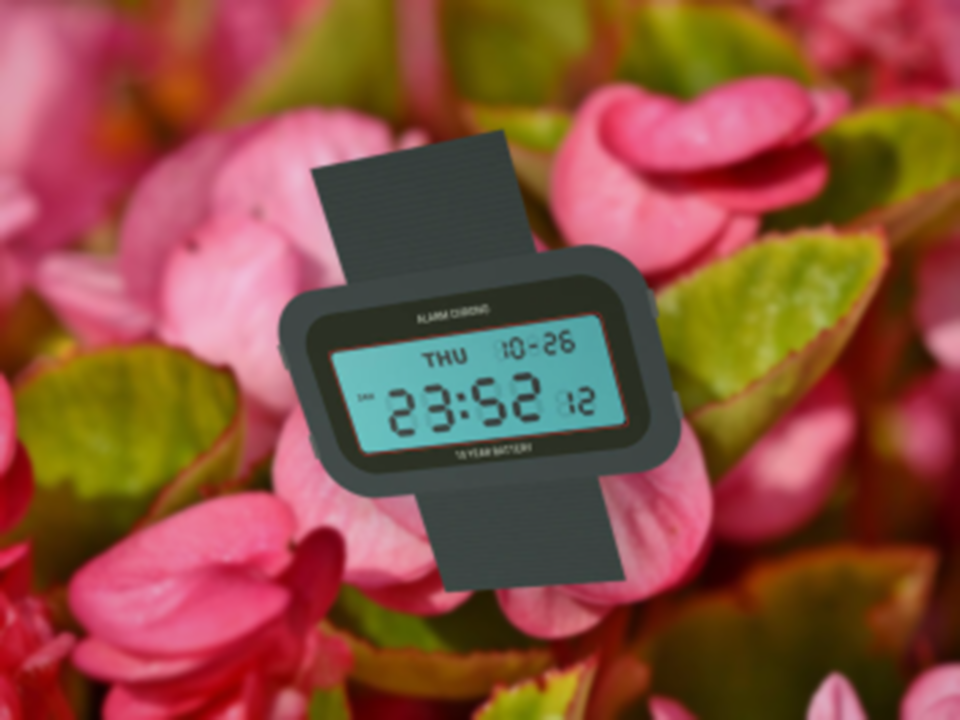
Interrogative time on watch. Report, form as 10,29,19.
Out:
23,52,12
